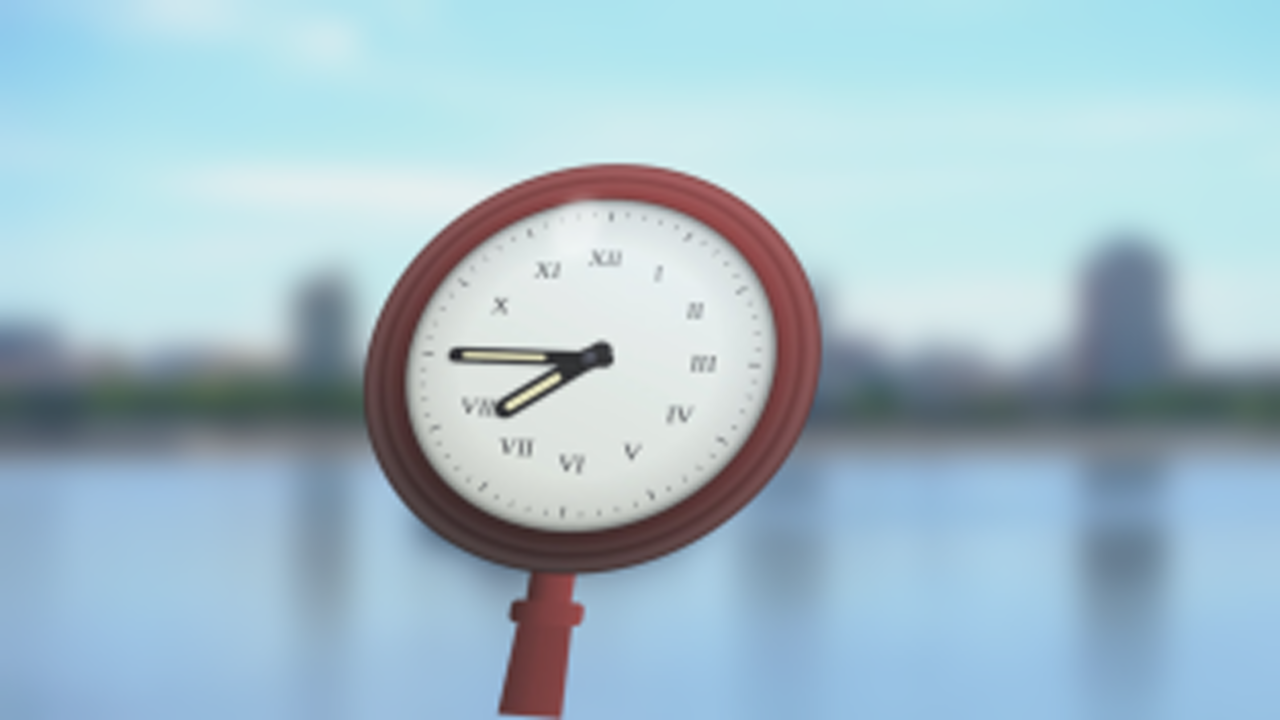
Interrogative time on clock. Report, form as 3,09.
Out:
7,45
